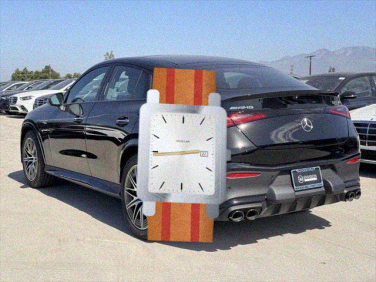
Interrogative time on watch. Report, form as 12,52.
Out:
2,44
